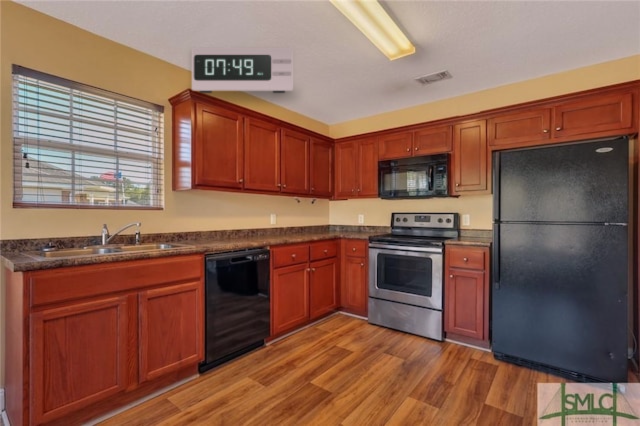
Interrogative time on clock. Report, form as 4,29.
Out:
7,49
